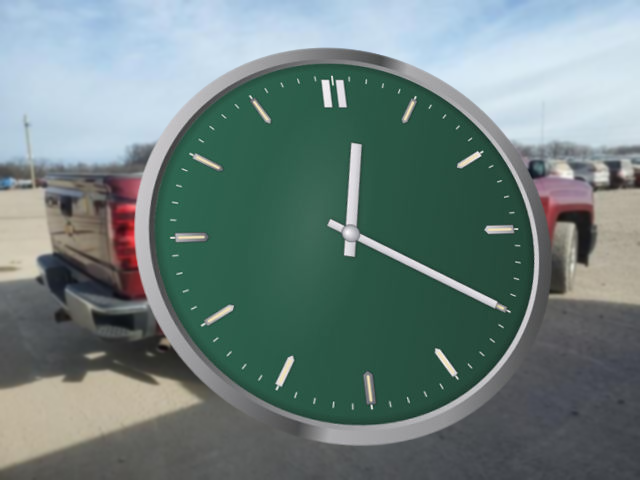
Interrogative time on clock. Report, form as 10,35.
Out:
12,20
